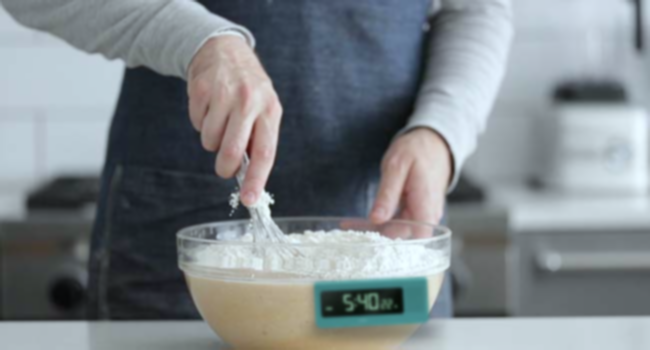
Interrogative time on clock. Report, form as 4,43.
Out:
5,40
